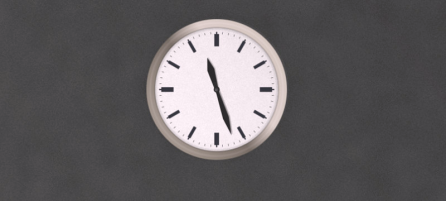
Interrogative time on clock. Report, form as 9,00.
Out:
11,27
